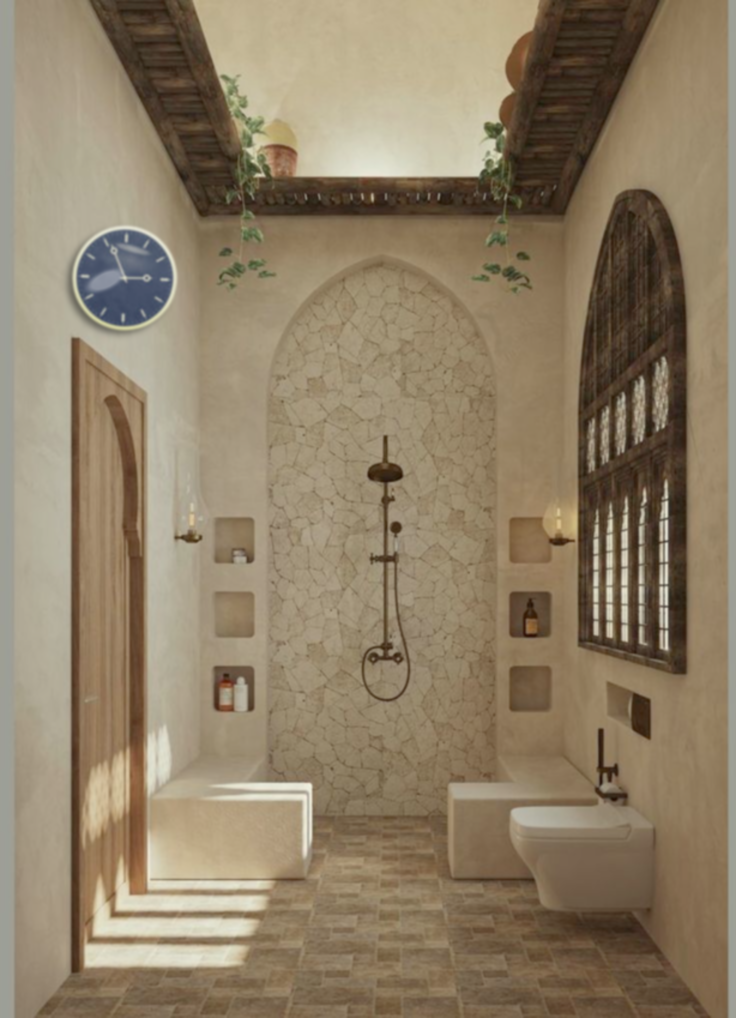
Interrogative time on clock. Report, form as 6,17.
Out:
2,56
